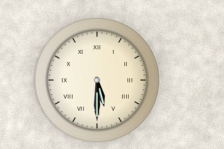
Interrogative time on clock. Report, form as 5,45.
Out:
5,30
